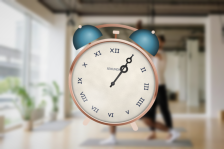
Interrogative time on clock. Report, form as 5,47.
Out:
1,05
